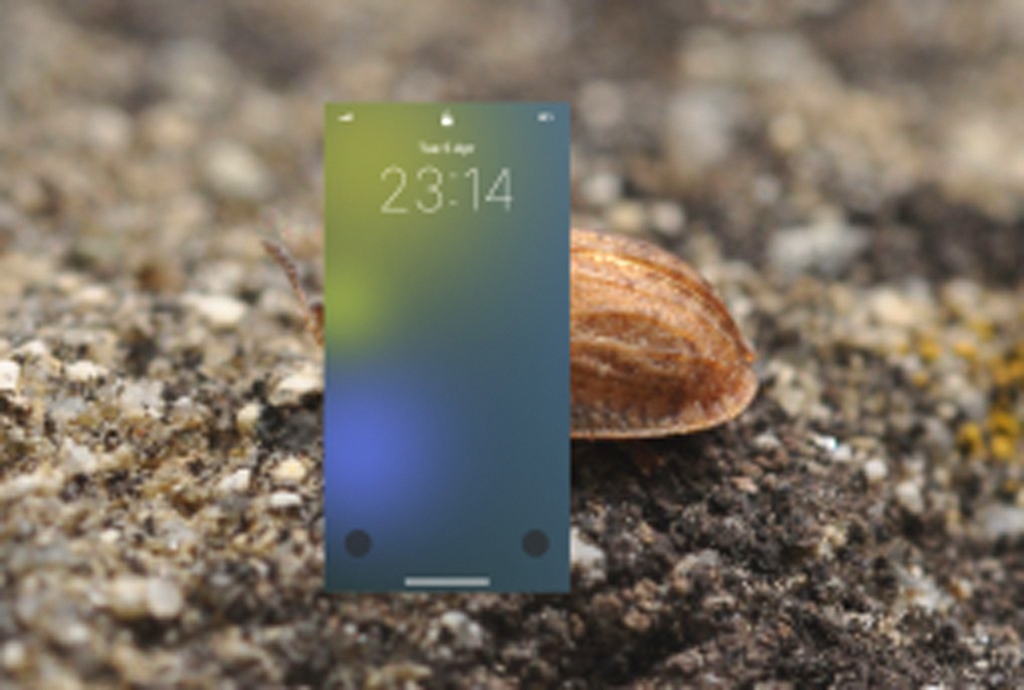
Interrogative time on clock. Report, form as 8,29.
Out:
23,14
